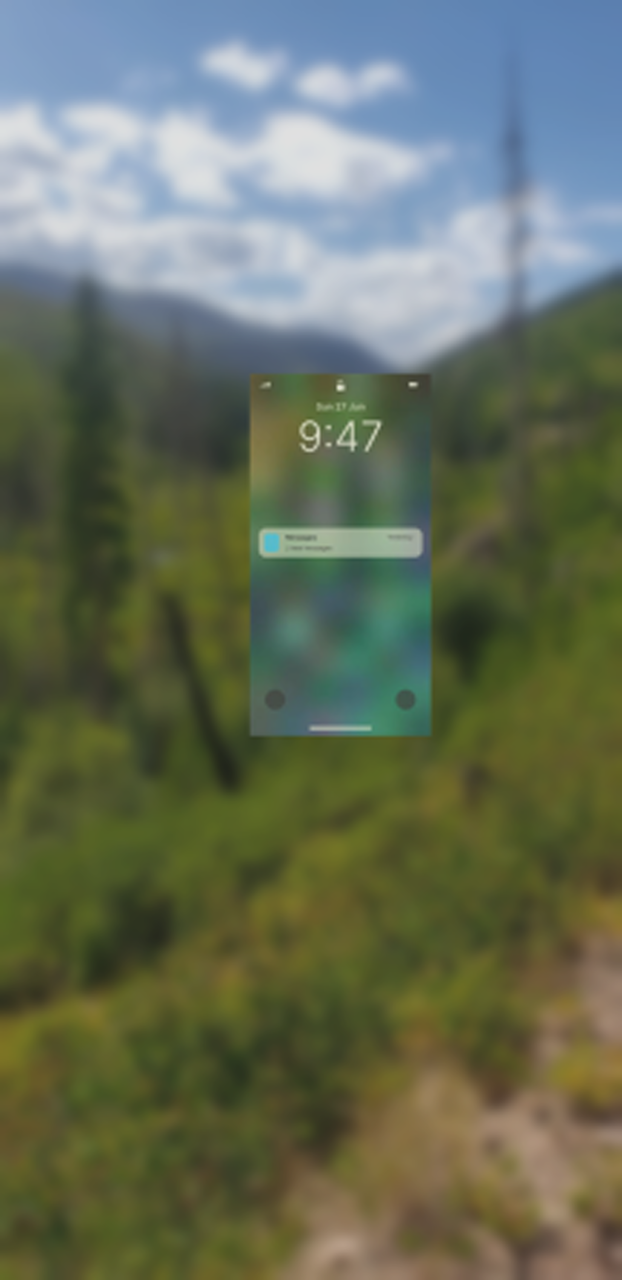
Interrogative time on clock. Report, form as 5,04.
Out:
9,47
